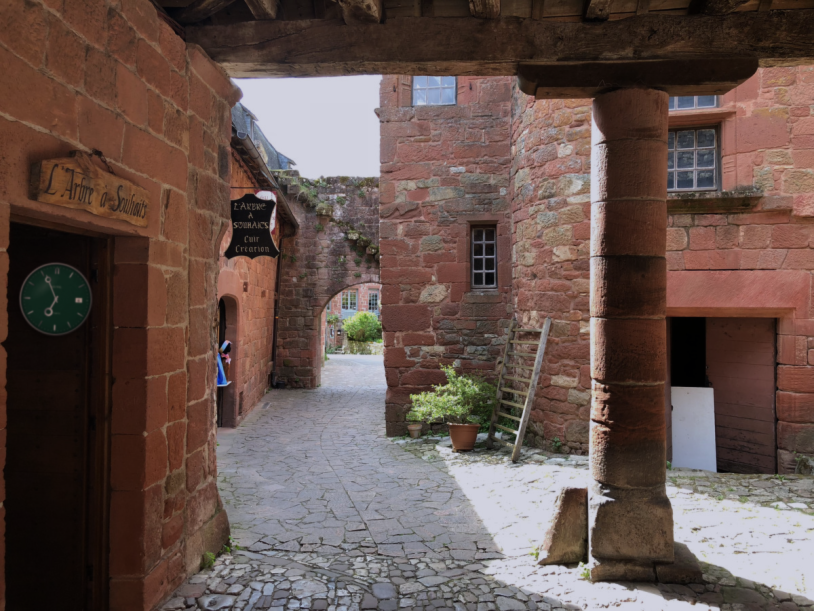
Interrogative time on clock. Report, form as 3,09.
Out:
6,56
